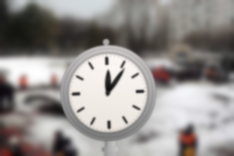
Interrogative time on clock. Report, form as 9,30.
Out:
12,06
